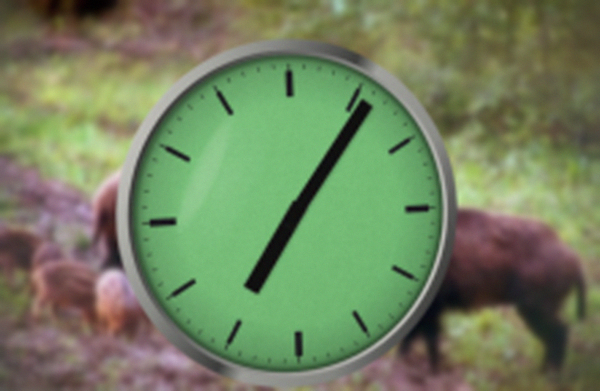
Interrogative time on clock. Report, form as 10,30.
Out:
7,06
